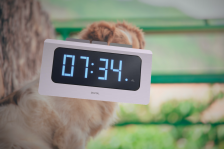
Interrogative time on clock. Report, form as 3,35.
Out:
7,34
